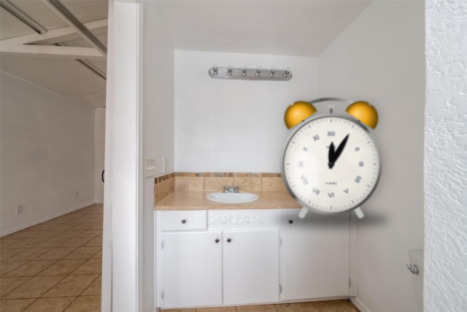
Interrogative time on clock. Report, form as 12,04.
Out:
12,05
